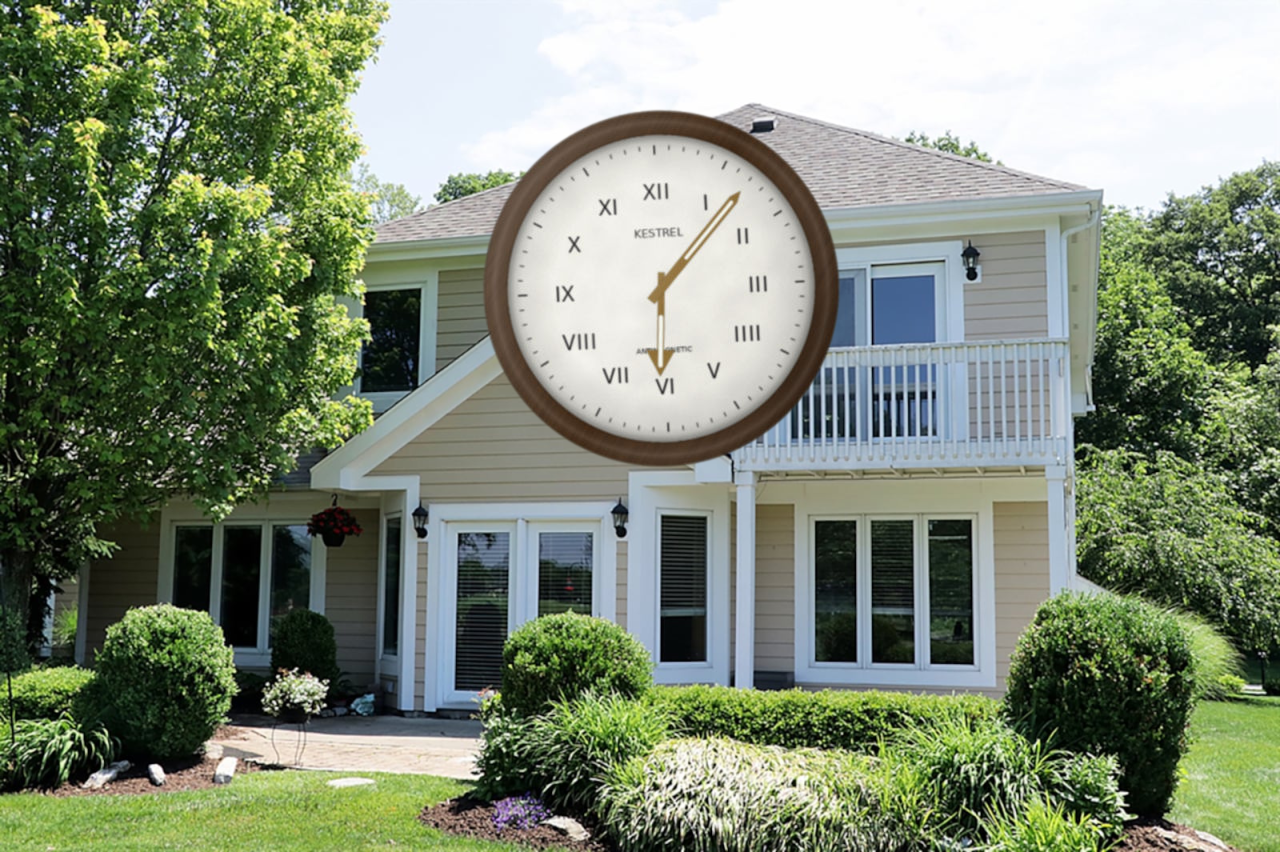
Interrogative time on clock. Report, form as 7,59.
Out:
6,07
